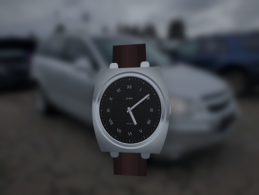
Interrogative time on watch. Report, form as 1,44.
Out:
5,09
